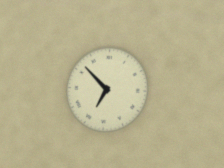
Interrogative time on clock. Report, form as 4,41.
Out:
6,52
